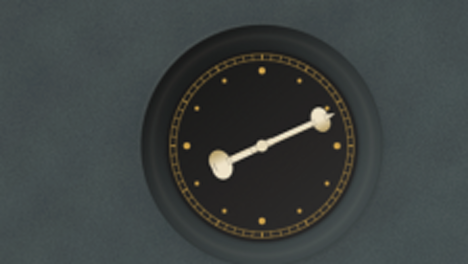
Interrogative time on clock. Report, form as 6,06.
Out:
8,11
